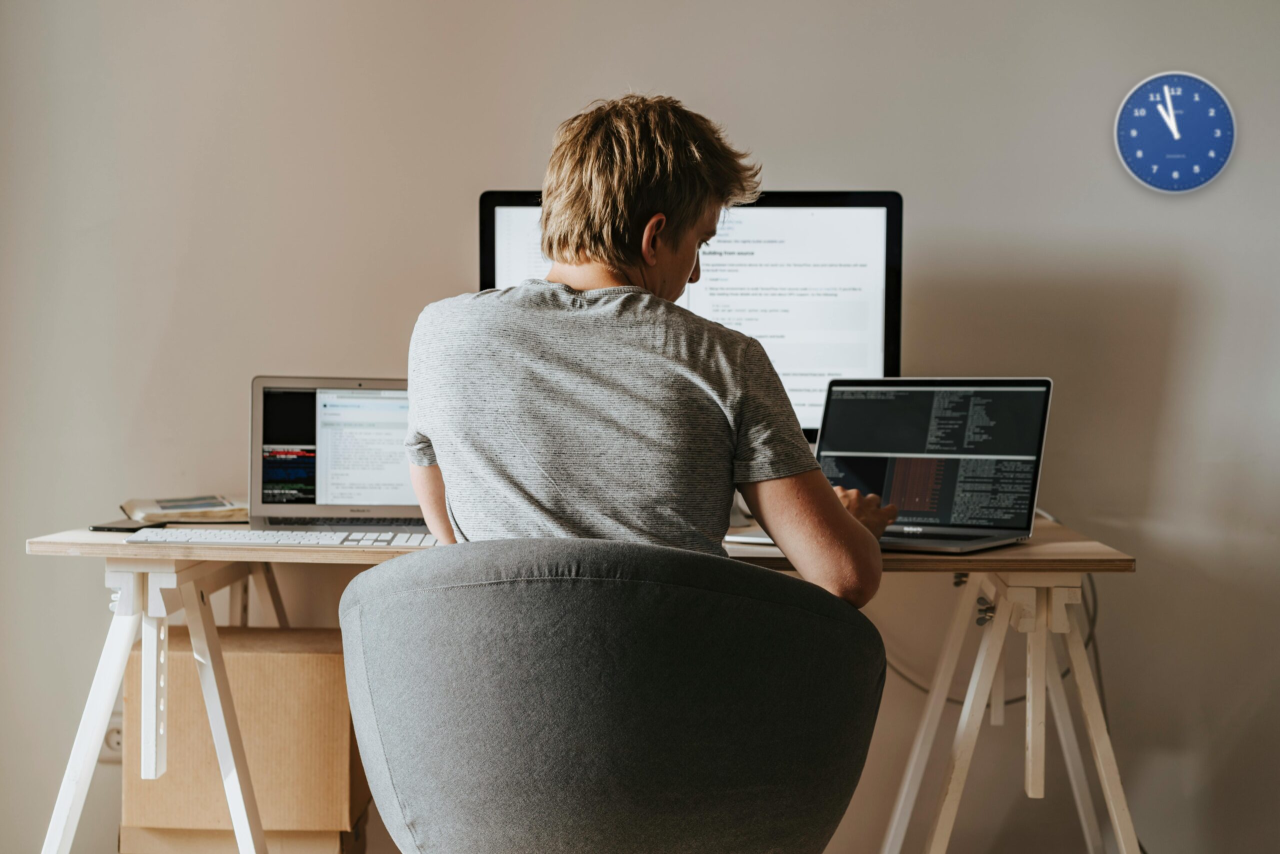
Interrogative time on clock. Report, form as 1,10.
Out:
10,58
